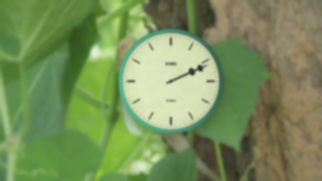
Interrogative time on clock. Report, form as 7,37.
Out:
2,11
